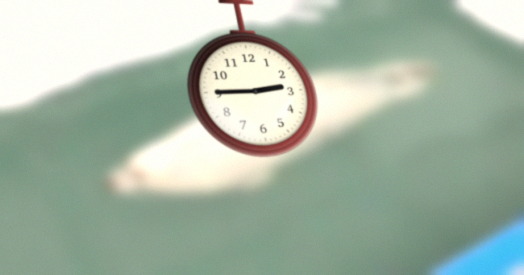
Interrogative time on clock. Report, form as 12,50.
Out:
2,45
